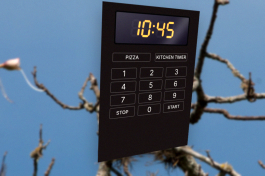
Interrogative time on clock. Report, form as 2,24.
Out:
10,45
